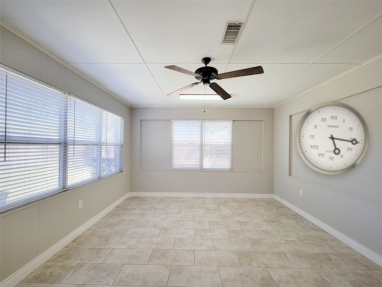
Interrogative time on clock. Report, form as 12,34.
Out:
5,16
